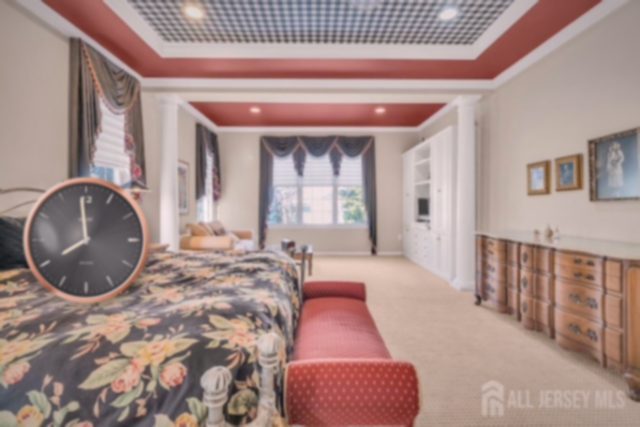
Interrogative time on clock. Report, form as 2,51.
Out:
7,59
